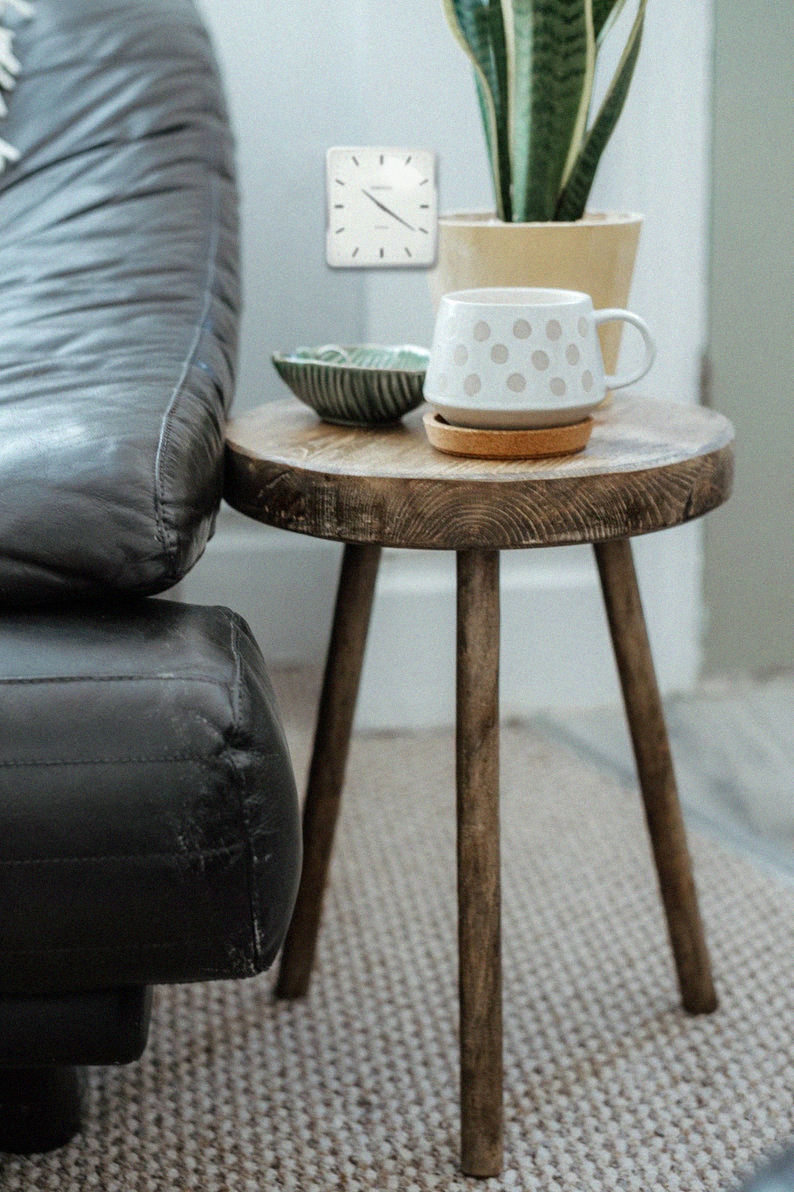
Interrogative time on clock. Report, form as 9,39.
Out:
10,21
